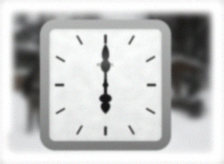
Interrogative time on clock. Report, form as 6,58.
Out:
6,00
